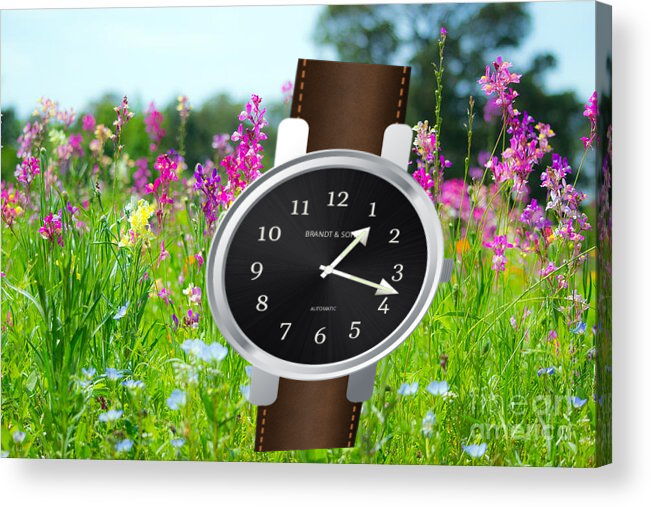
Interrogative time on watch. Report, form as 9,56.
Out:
1,18
